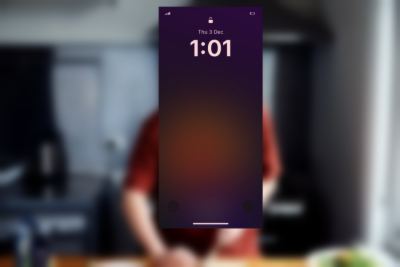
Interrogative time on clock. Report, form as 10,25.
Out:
1,01
